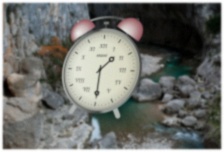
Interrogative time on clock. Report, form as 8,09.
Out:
1,30
